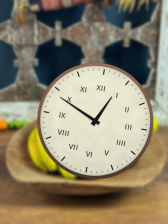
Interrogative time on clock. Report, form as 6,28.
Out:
12,49
